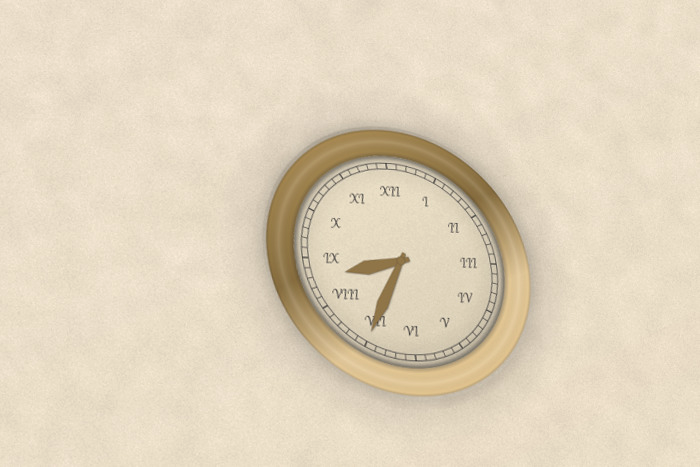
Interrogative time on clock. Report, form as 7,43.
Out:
8,35
